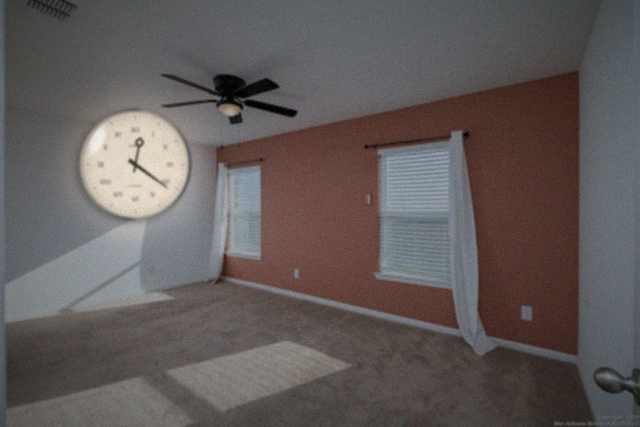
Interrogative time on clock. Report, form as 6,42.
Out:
12,21
